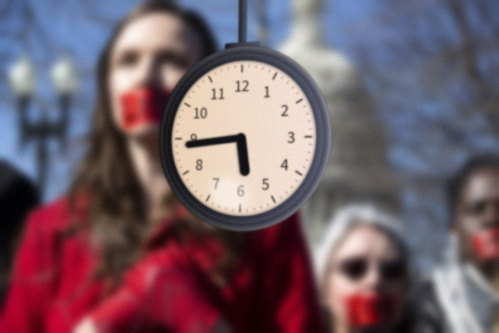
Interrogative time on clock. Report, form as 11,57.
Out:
5,44
